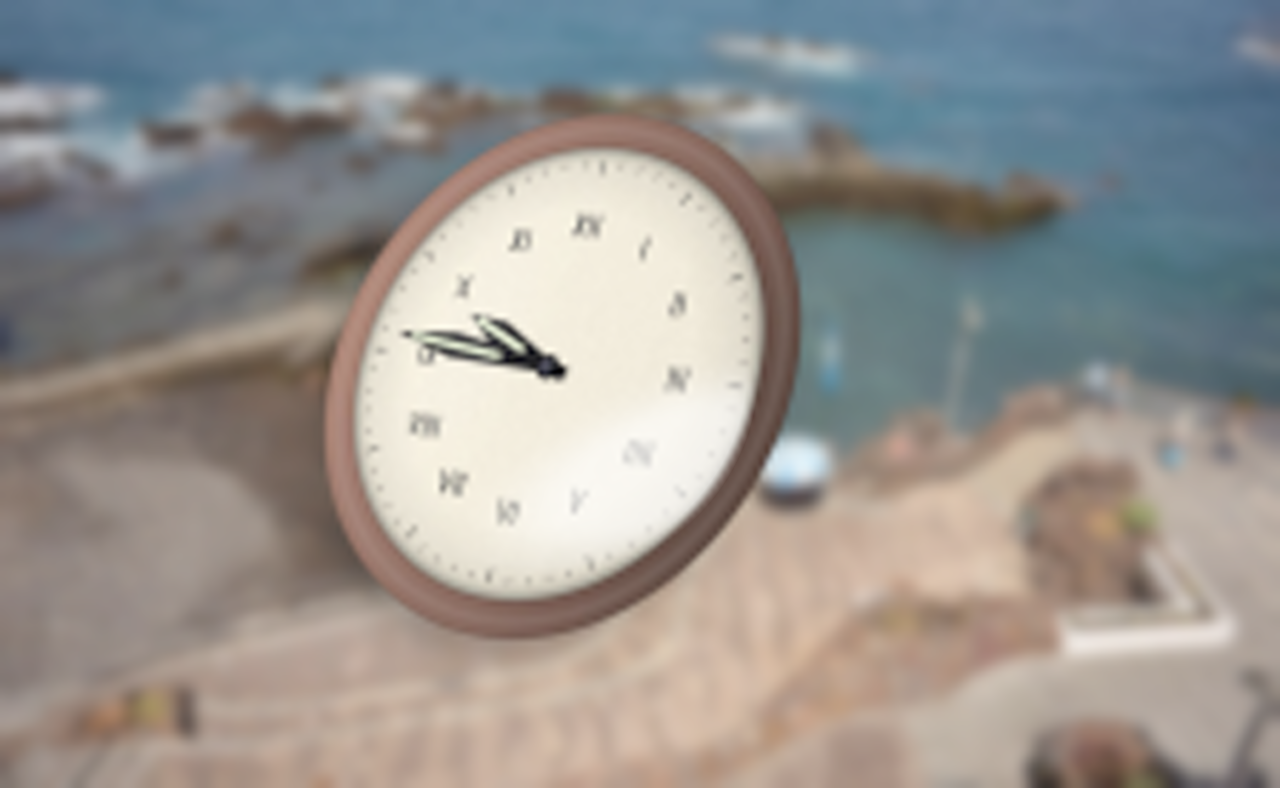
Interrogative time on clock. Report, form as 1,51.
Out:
9,46
